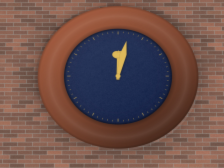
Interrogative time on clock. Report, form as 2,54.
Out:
12,02
